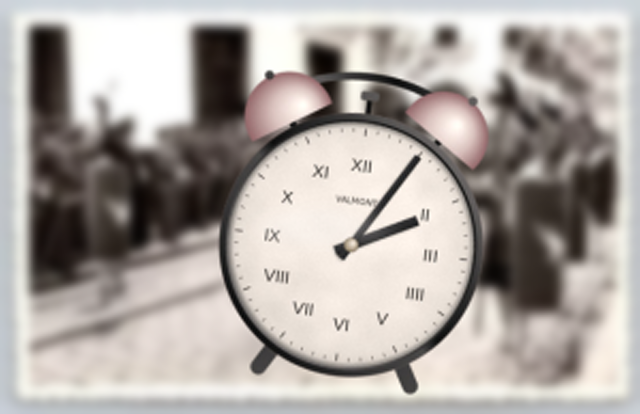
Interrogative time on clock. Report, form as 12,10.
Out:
2,05
